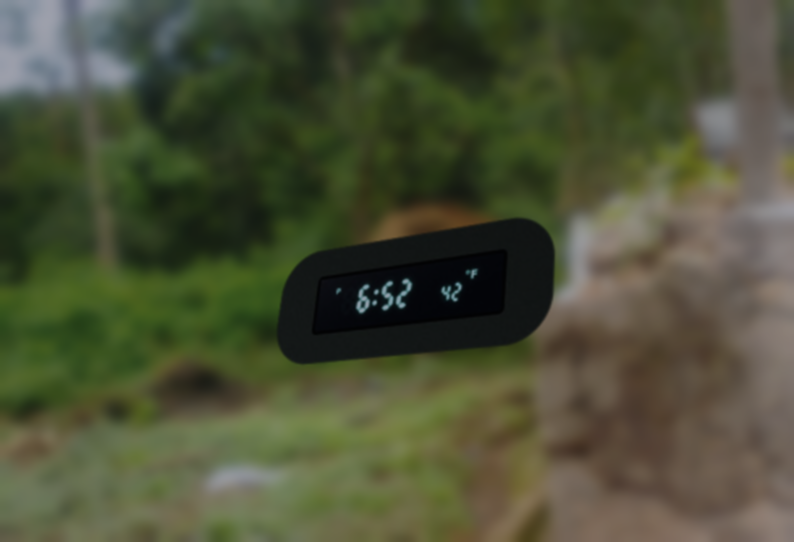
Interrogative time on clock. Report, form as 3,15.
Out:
6,52
